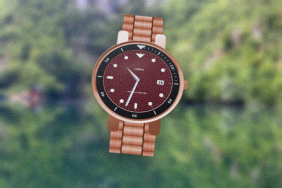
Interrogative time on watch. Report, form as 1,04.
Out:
10,33
